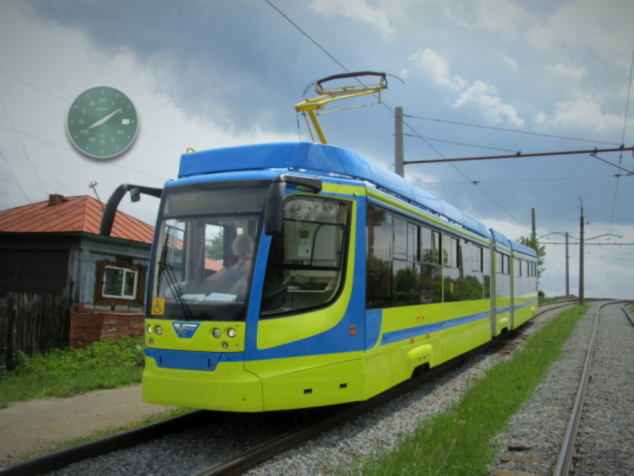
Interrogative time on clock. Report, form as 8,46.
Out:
8,09
